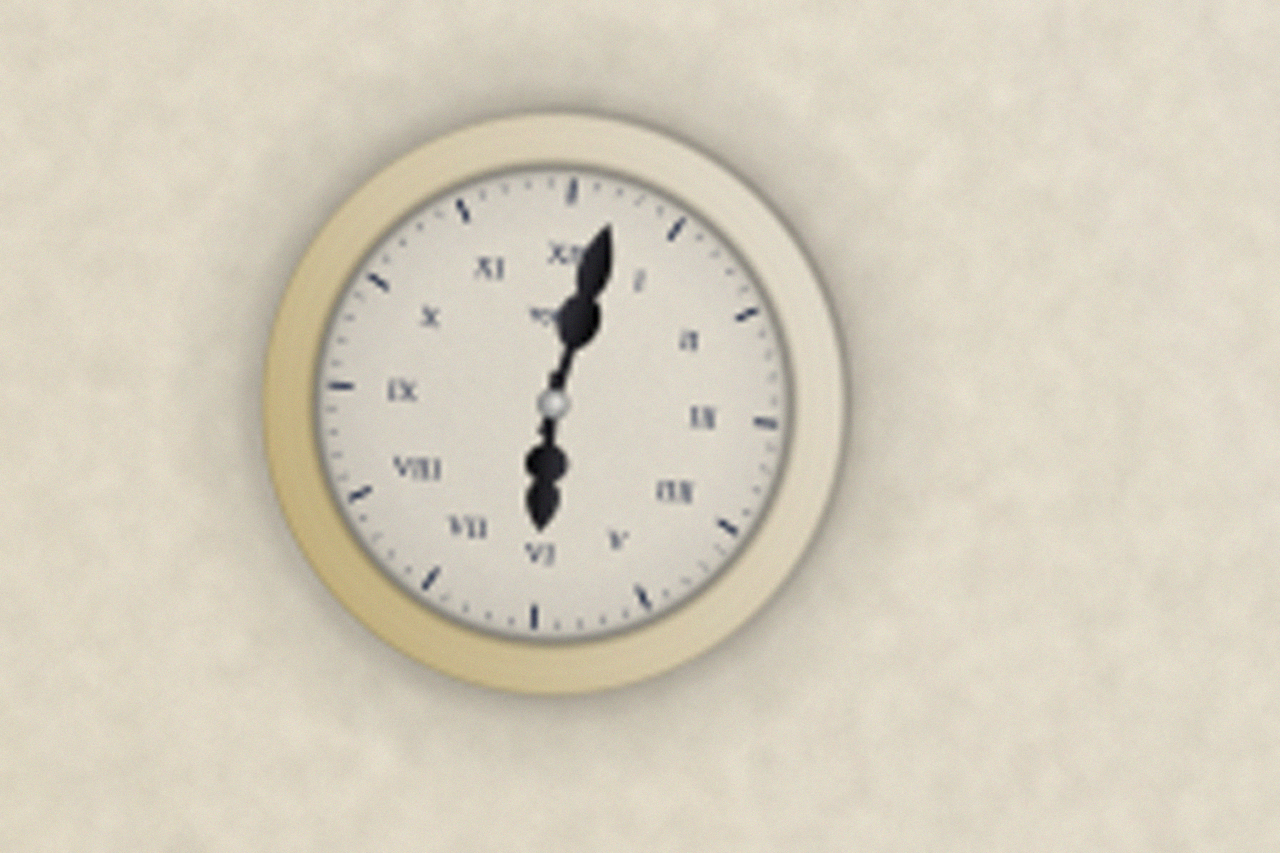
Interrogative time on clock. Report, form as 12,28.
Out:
6,02
